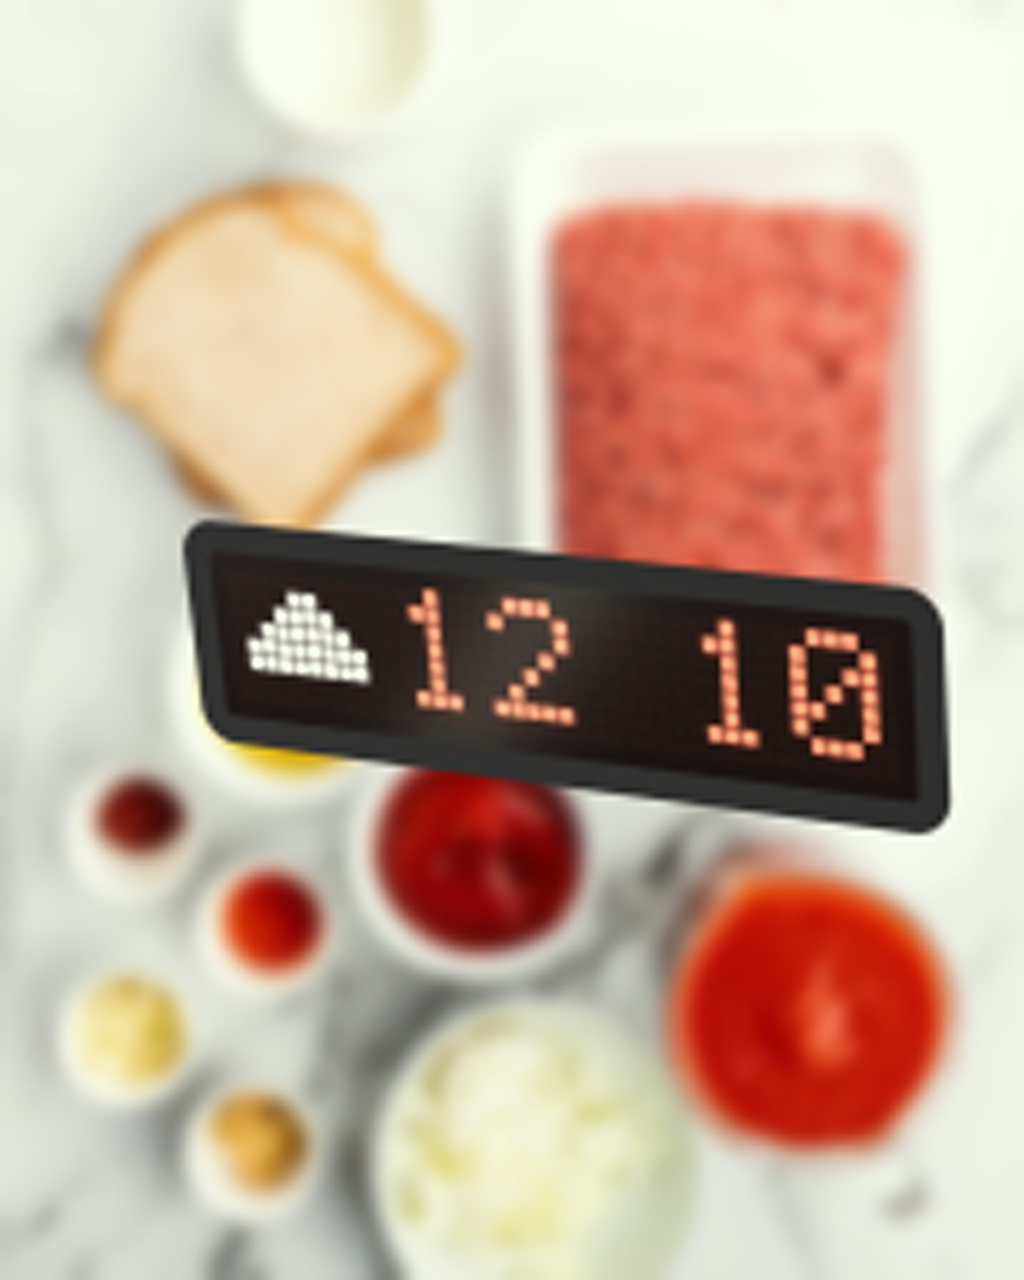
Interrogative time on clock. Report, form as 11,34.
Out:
12,10
